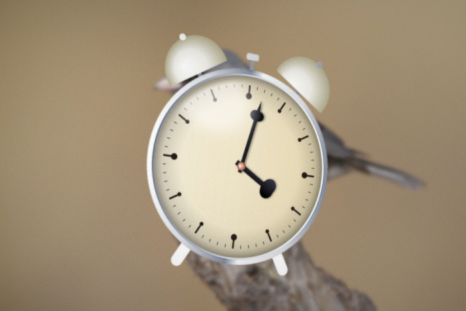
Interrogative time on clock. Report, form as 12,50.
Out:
4,02
